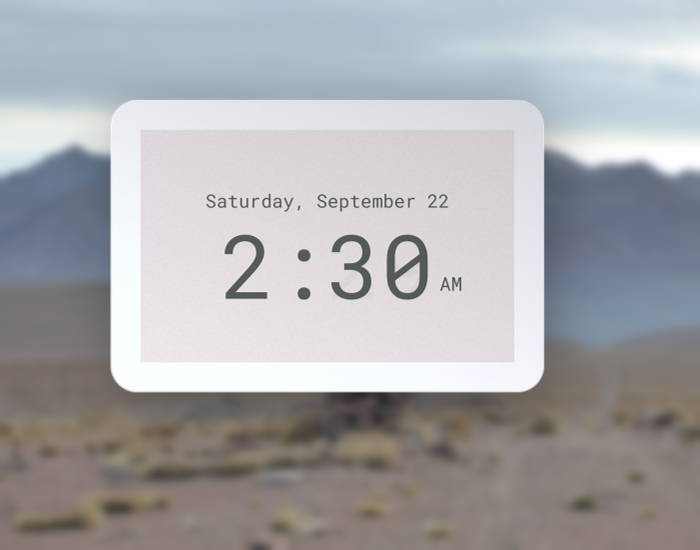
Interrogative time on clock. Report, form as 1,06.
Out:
2,30
